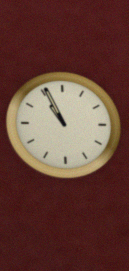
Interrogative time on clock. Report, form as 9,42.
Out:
10,56
